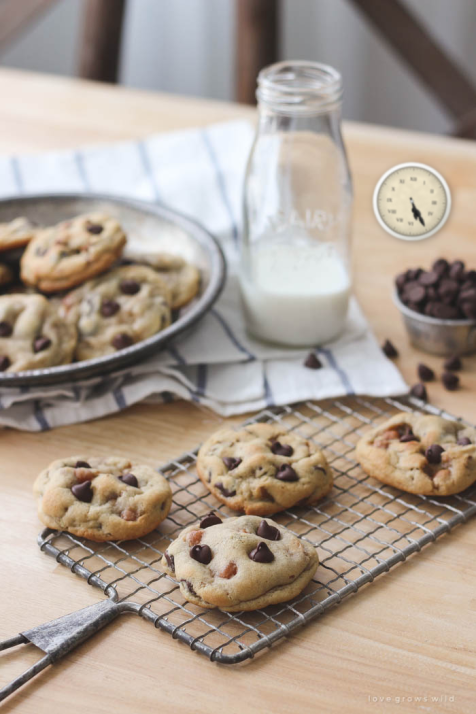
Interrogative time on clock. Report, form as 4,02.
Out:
5,25
